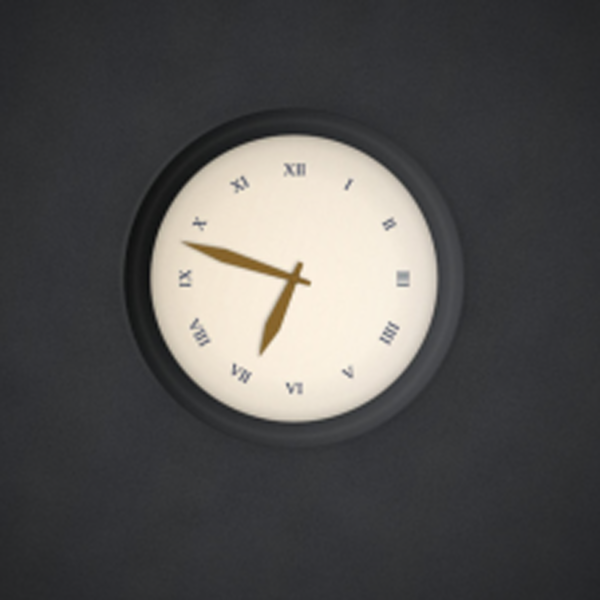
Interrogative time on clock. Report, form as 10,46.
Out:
6,48
